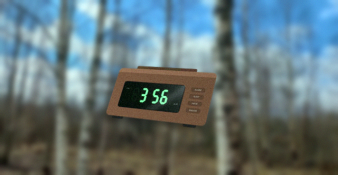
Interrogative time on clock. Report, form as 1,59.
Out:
3,56
